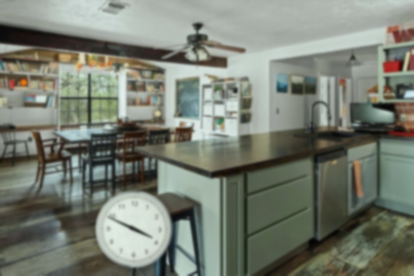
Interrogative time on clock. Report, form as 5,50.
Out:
3,49
